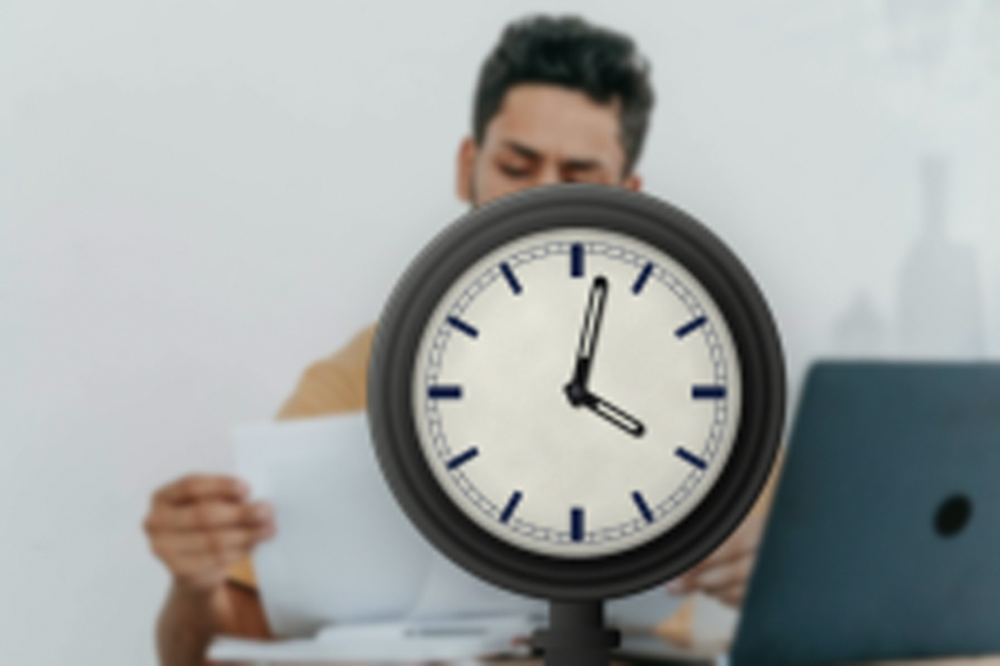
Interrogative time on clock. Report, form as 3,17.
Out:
4,02
